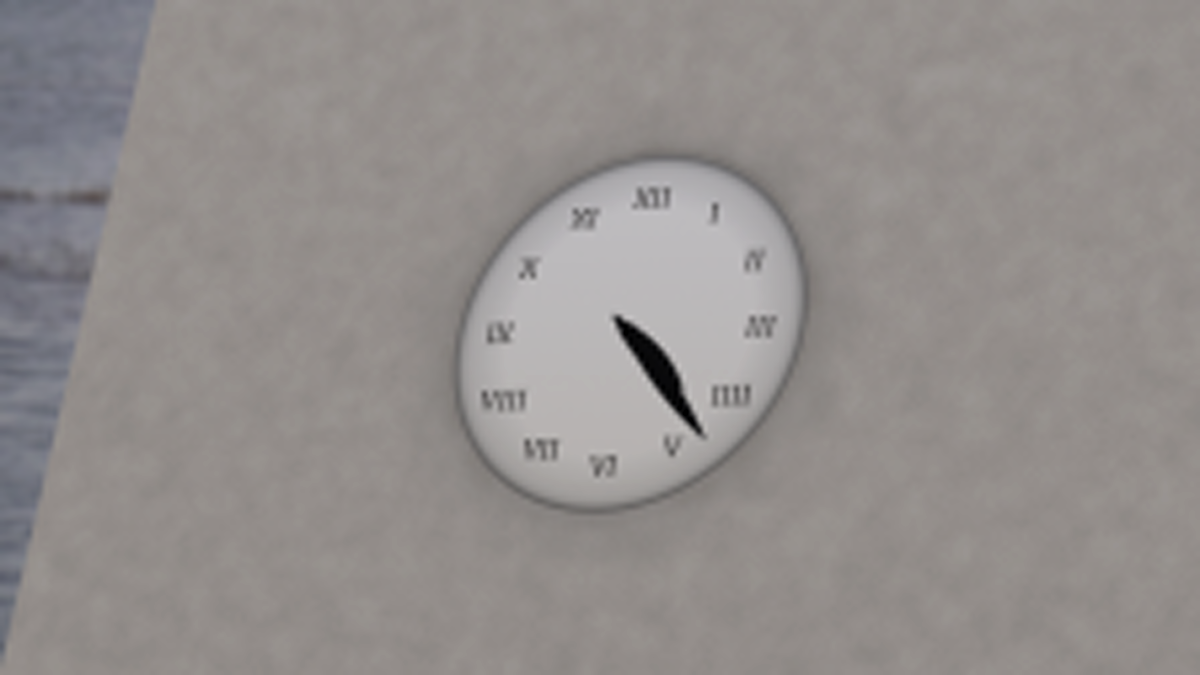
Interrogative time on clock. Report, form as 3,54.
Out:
4,23
